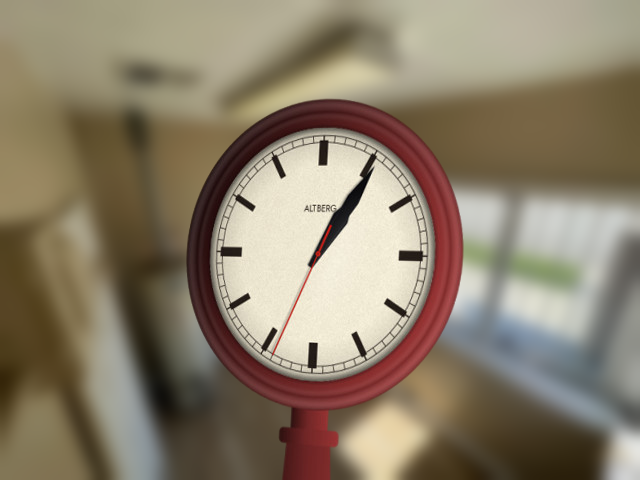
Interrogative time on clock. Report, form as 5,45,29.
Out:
1,05,34
